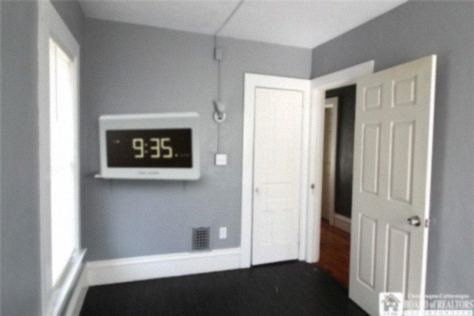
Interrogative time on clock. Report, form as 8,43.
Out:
9,35
